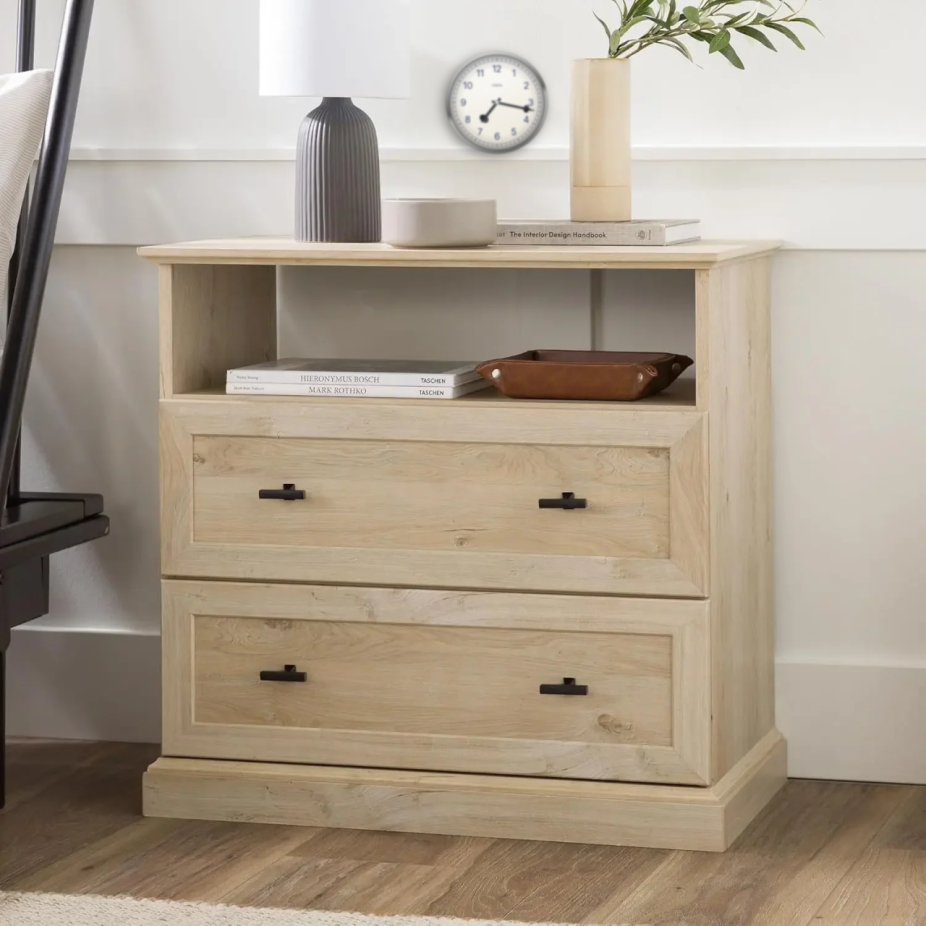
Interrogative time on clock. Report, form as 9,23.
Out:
7,17
